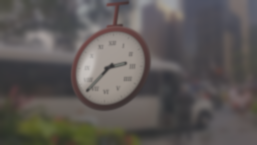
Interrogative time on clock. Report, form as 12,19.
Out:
2,37
